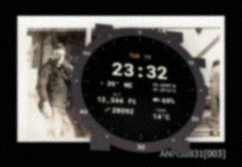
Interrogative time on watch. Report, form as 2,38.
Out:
23,32
